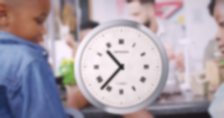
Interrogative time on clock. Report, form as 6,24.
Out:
10,37
